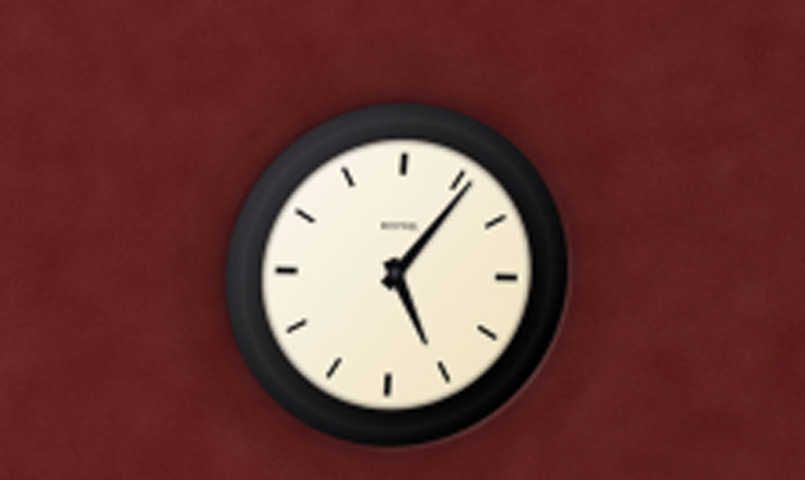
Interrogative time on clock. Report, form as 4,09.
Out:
5,06
